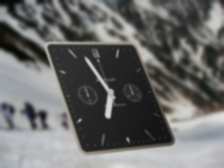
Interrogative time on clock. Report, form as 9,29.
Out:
6,57
